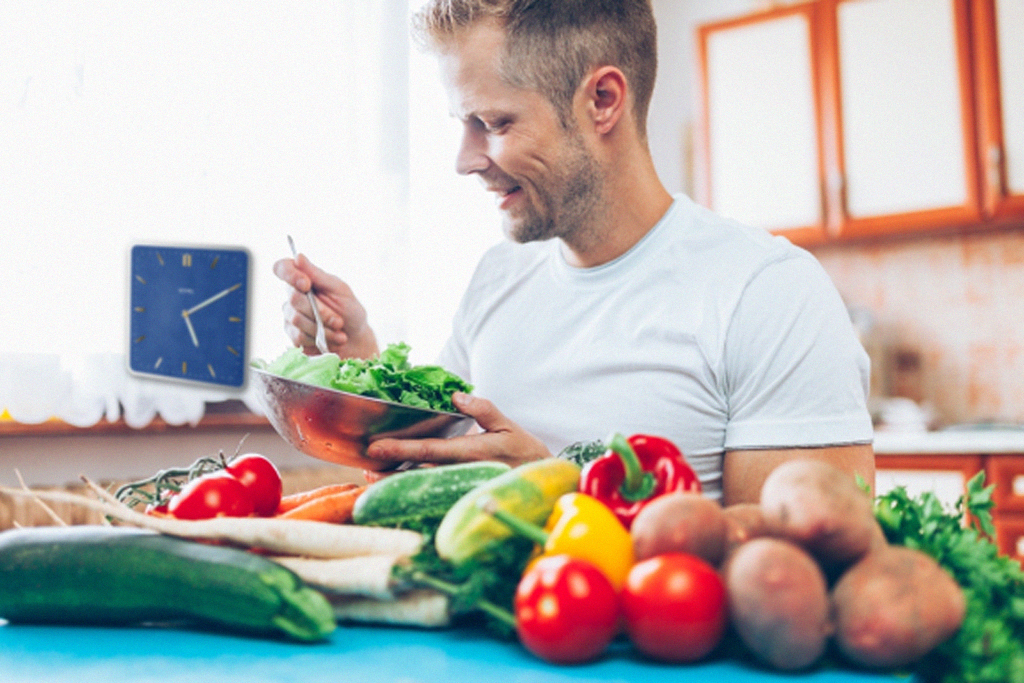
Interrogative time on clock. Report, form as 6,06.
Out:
5,10
